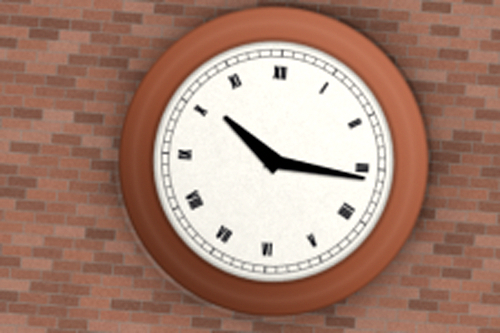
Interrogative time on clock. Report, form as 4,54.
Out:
10,16
